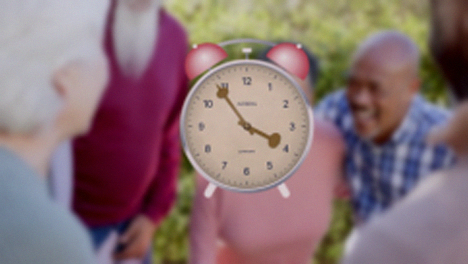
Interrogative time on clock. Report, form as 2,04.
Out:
3,54
